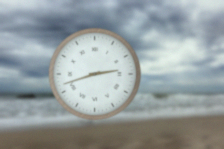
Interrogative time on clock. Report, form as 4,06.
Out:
2,42
